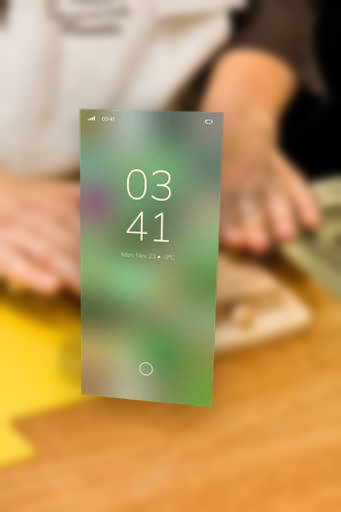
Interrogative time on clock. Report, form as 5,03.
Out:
3,41
